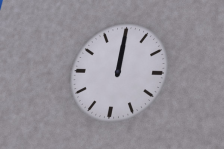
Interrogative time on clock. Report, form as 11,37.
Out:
12,00
